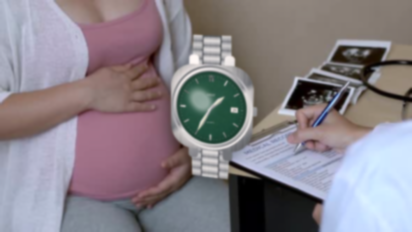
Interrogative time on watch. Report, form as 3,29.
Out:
1,35
